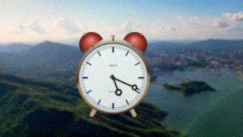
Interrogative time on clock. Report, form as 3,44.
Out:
5,19
